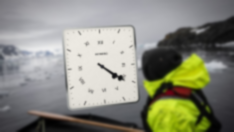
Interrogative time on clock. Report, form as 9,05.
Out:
4,21
